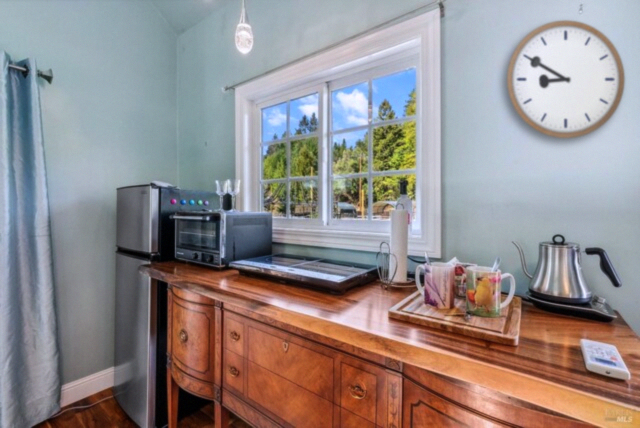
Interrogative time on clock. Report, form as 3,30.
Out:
8,50
